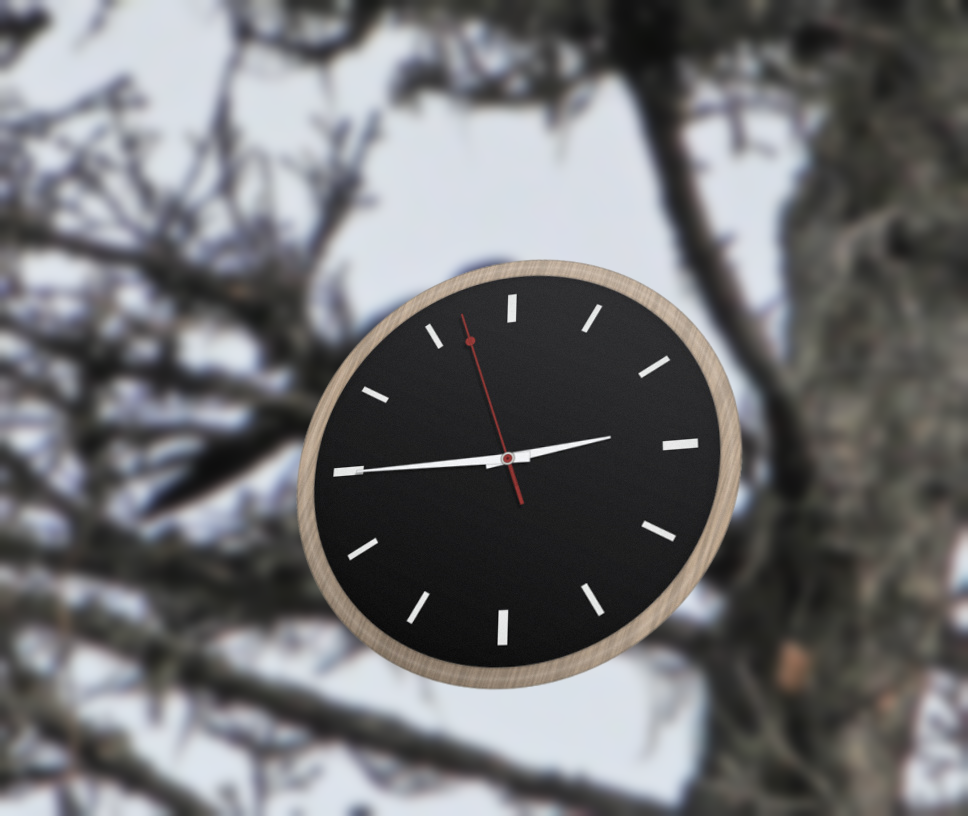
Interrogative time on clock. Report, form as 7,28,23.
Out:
2,44,57
